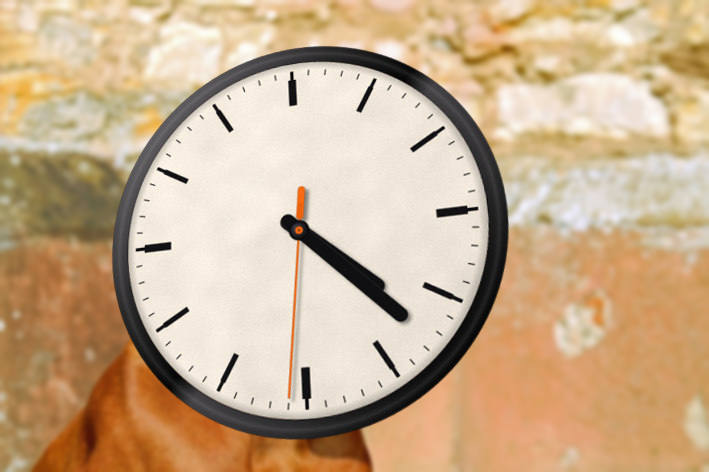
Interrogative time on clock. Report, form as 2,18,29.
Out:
4,22,31
